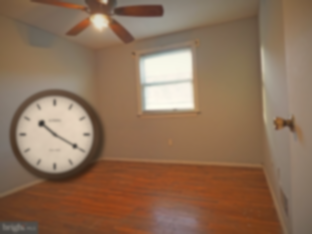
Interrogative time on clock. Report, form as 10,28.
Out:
10,20
